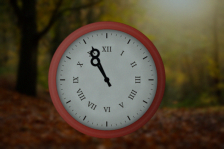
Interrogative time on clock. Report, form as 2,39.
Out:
10,56
